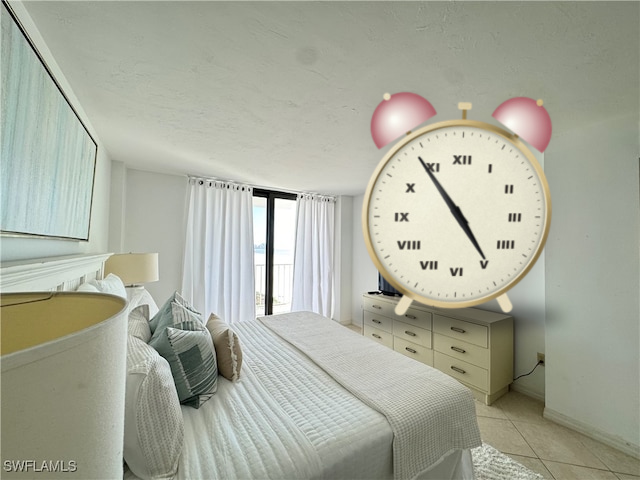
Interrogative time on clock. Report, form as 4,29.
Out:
4,54
